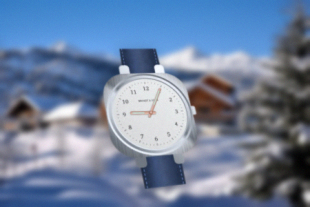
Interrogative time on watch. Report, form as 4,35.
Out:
9,05
